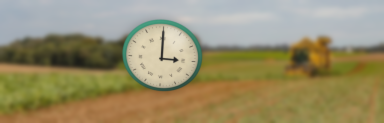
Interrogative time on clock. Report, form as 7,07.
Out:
3,00
